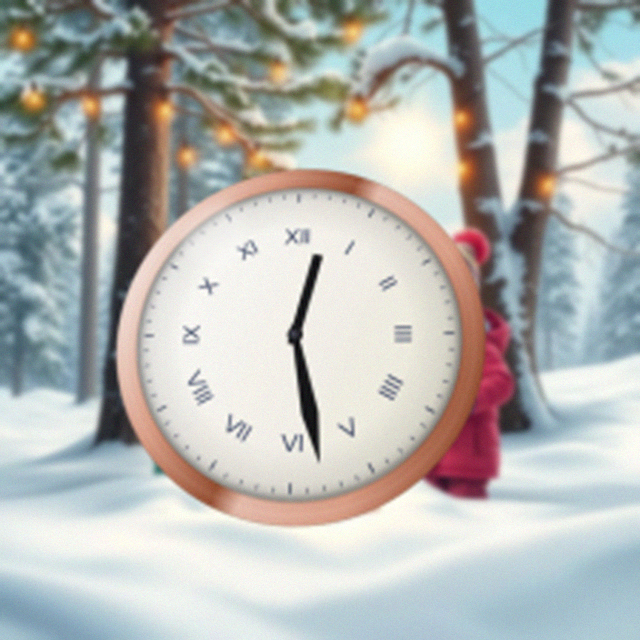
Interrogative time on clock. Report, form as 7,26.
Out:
12,28
